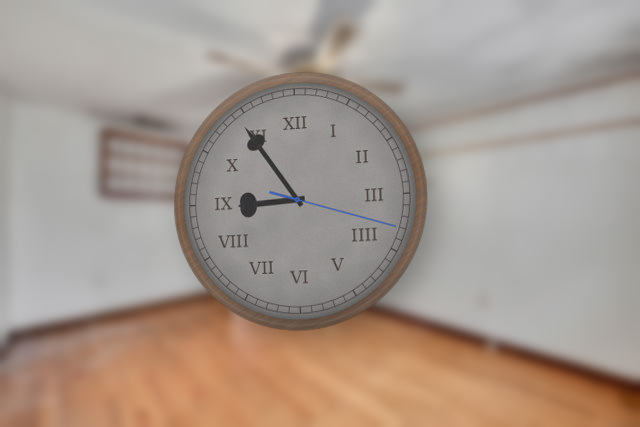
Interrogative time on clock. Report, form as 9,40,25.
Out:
8,54,18
